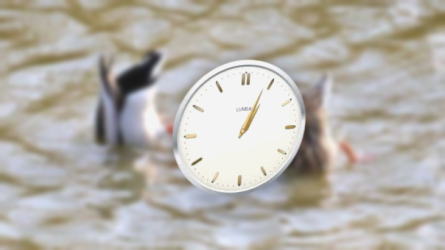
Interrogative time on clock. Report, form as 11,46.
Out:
1,04
